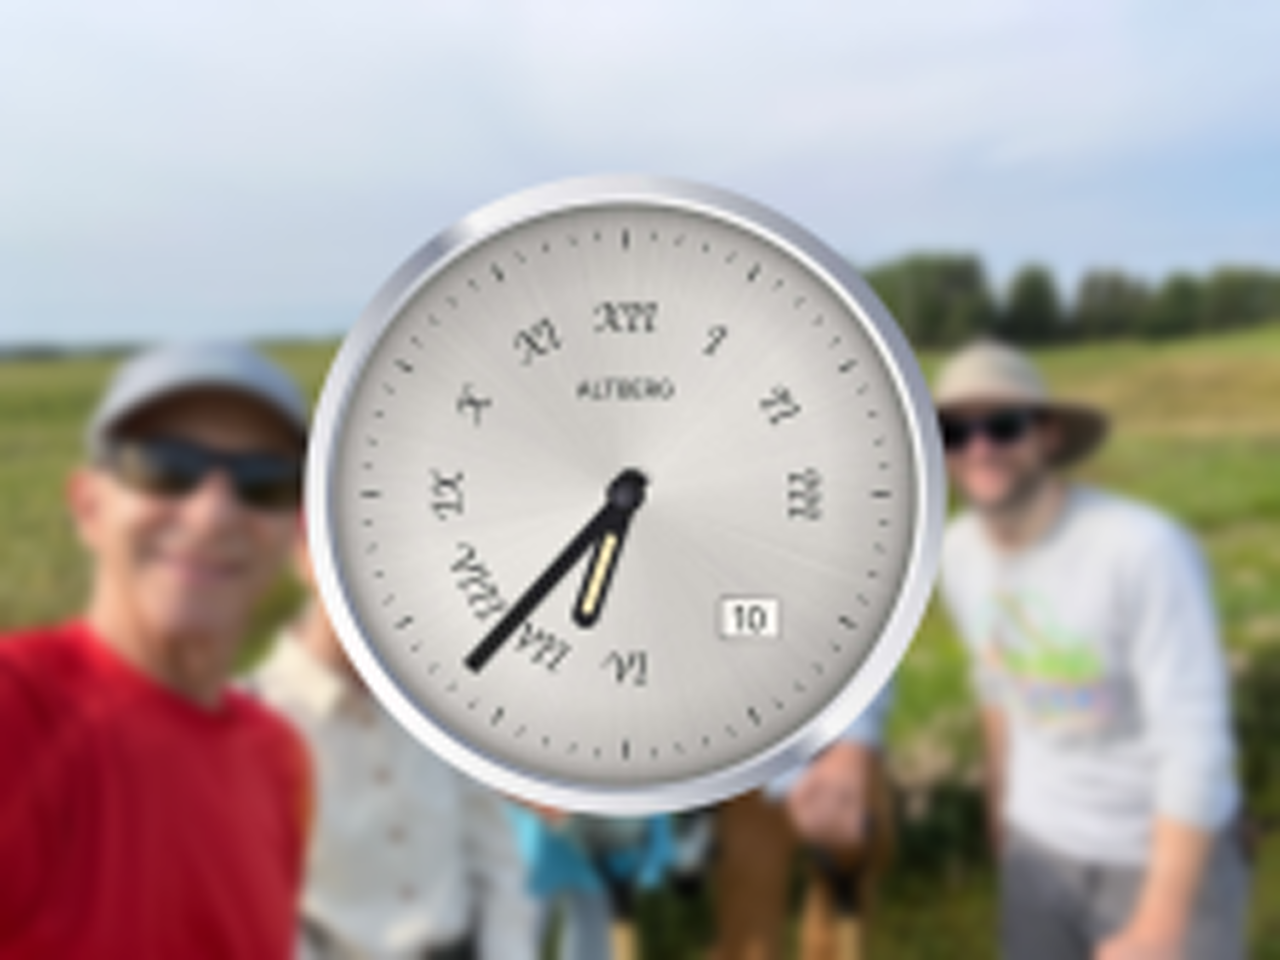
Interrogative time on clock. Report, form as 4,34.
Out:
6,37
